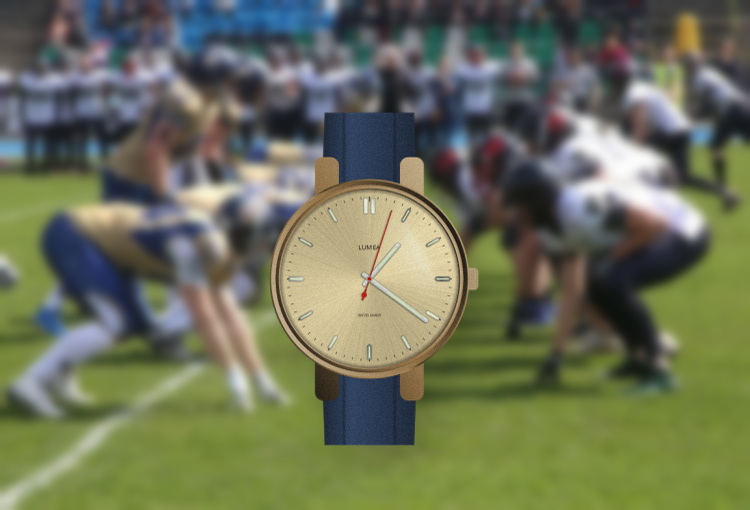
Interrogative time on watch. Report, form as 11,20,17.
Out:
1,21,03
